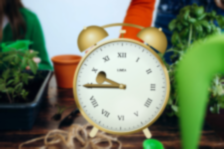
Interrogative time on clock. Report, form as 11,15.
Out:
9,45
